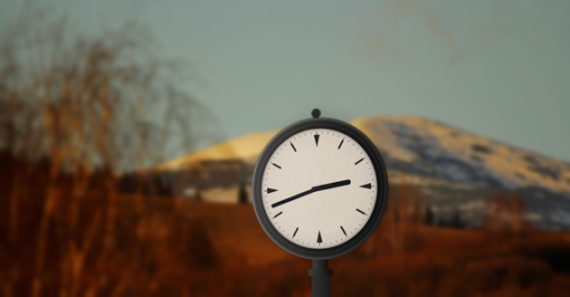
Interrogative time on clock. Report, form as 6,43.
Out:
2,42
